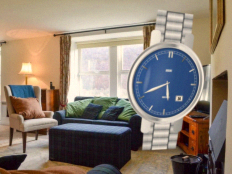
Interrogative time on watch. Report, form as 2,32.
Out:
5,41
